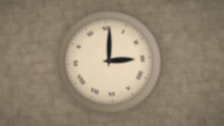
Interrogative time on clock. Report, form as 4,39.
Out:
3,01
